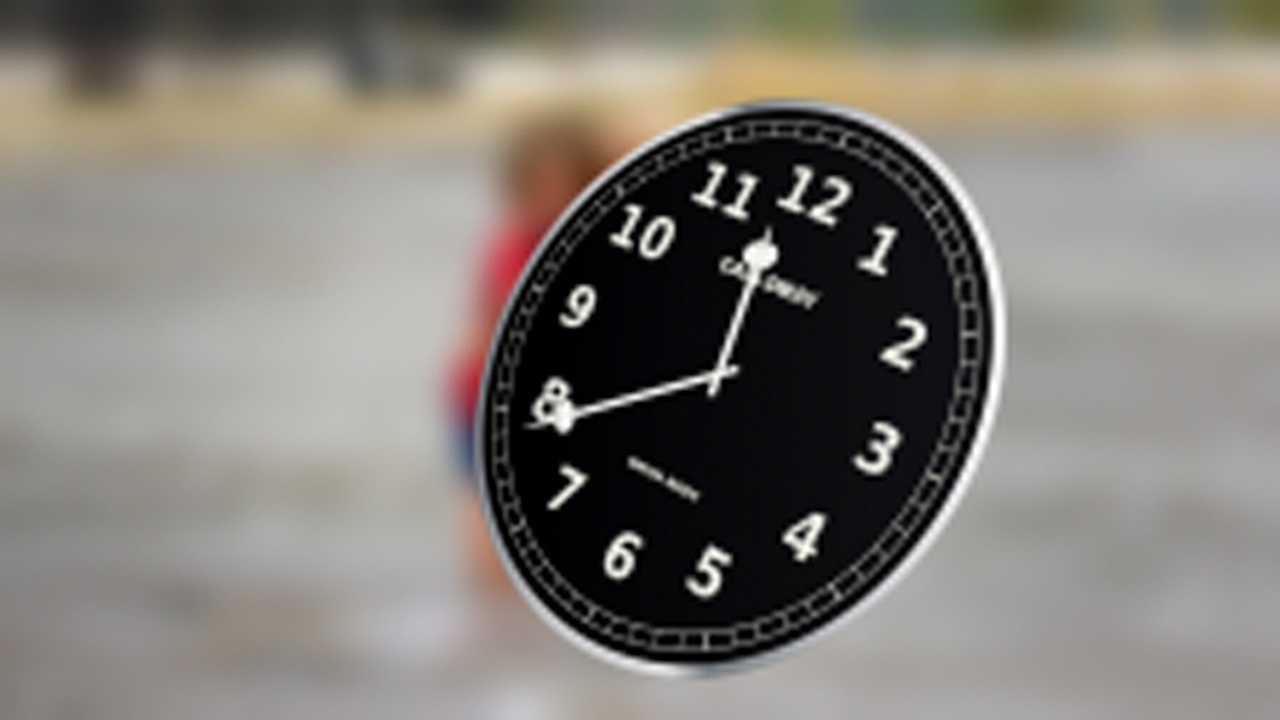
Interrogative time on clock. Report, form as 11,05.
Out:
11,39
